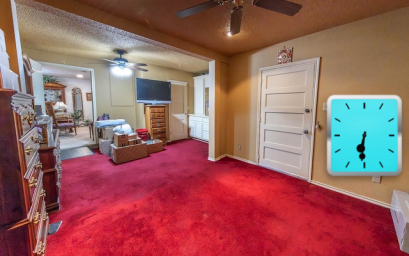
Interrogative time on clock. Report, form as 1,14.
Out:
6,31
